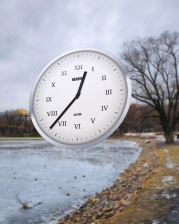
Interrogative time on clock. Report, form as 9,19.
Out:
12,37
